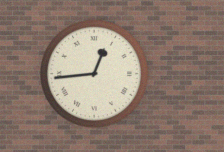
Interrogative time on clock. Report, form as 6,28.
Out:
12,44
